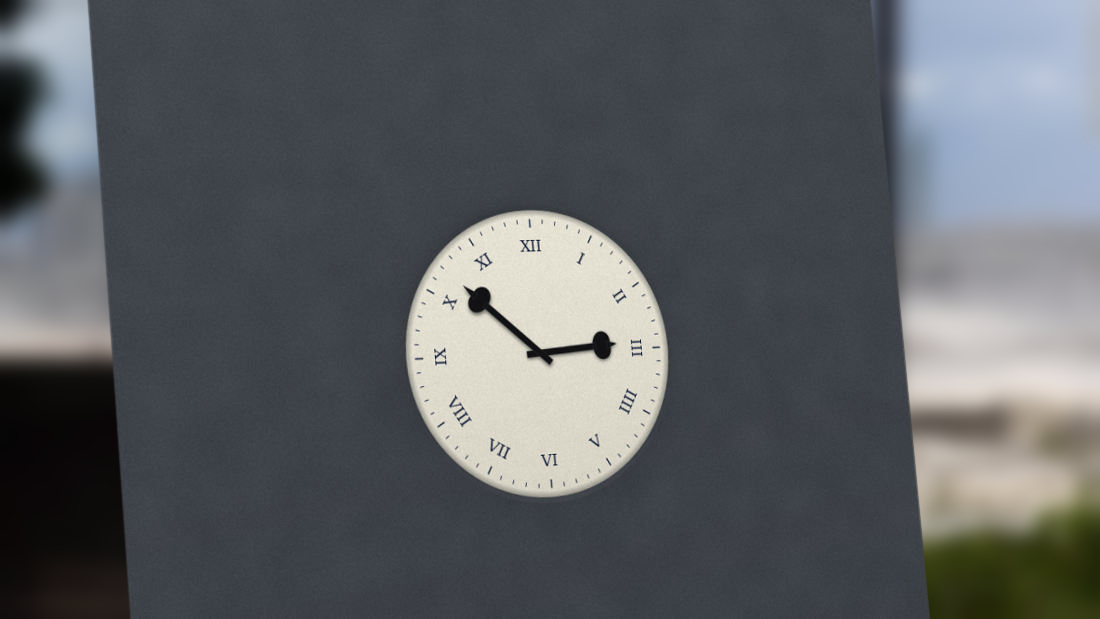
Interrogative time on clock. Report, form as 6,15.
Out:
2,52
